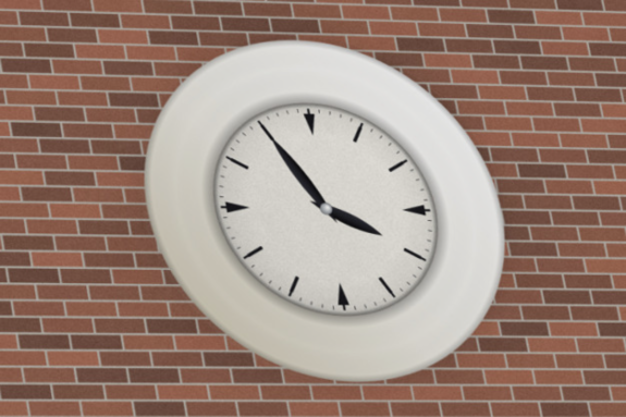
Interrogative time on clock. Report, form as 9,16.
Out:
3,55
